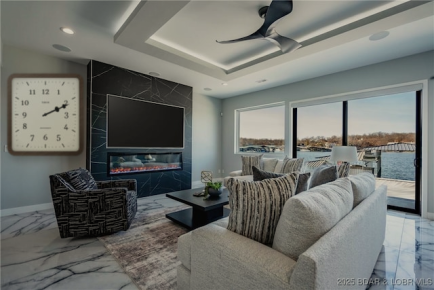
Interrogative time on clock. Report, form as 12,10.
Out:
2,11
